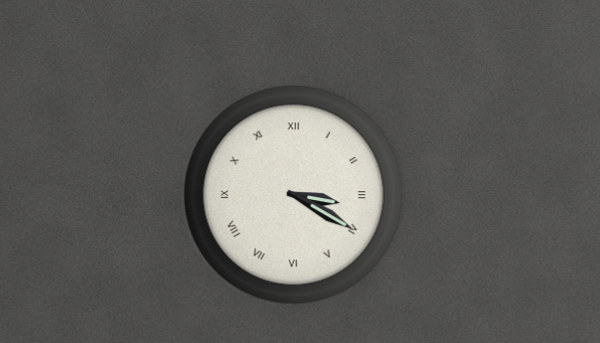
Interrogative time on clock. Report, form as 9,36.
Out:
3,20
